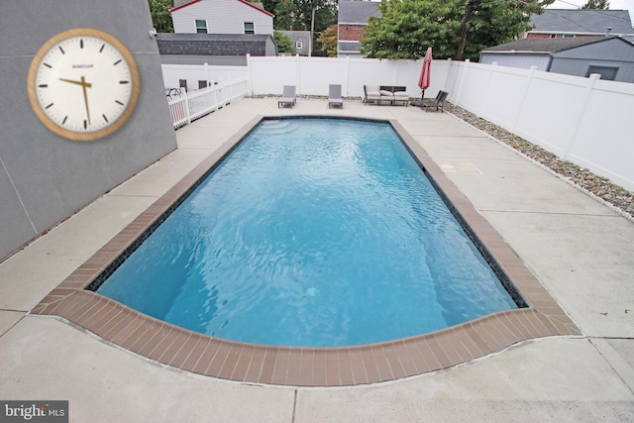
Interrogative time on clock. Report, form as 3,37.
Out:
9,29
